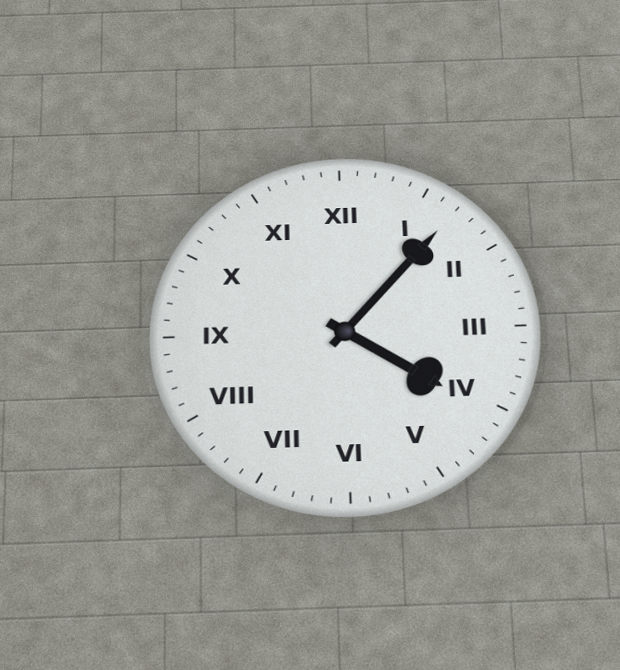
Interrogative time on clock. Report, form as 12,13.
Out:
4,07
